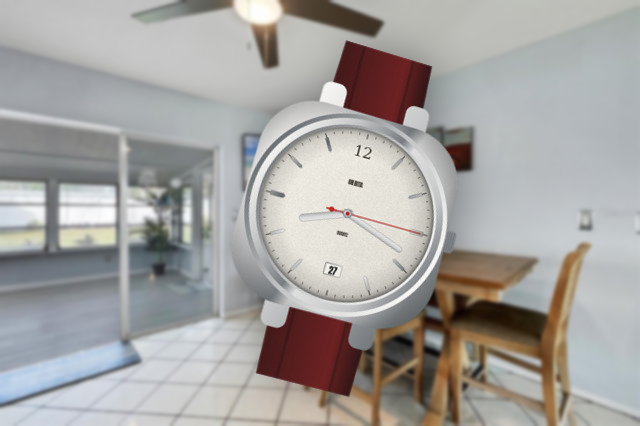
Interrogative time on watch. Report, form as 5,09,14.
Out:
8,18,15
